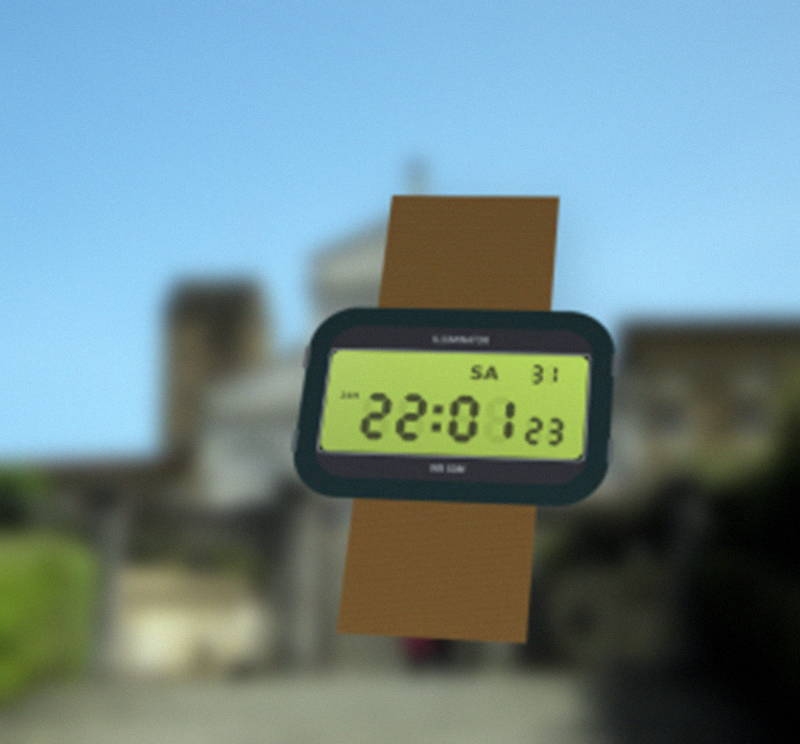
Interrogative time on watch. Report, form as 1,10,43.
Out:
22,01,23
